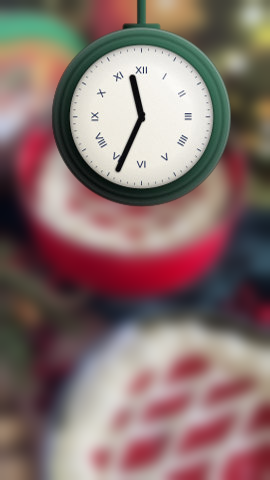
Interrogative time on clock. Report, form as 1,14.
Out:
11,34
